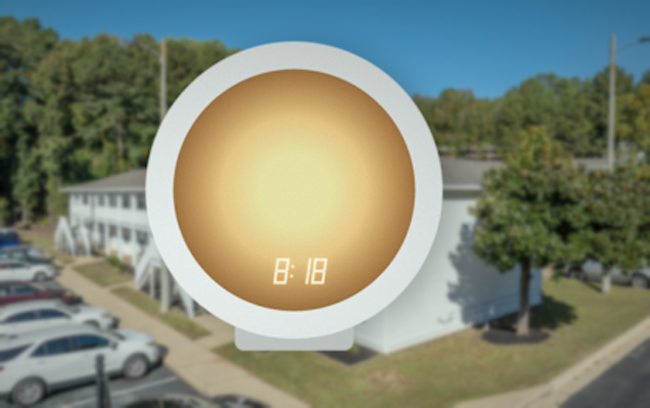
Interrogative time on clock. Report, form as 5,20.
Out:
8,18
